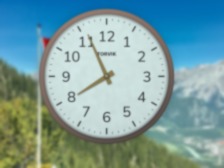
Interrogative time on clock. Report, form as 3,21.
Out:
7,56
